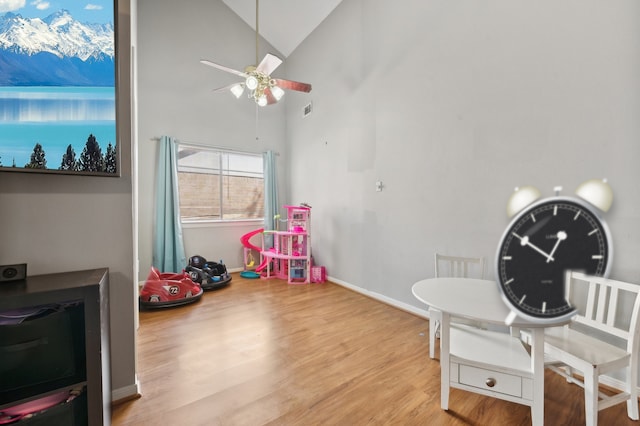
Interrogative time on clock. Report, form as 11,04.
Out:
12,50
